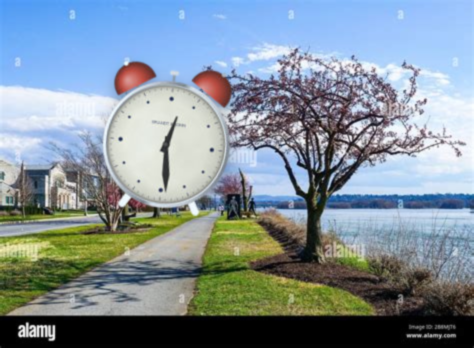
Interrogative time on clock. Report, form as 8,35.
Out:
12,29
